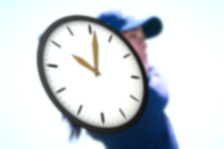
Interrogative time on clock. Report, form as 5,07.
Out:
10,01
